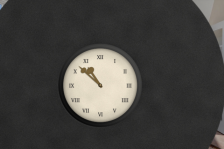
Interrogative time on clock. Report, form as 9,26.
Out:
10,52
